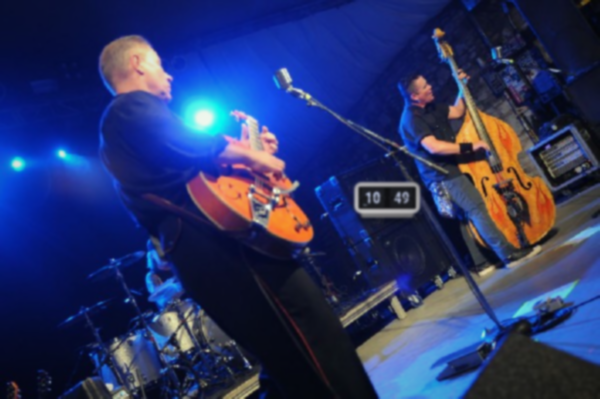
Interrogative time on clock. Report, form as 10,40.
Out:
10,49
